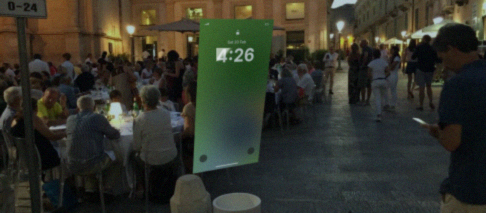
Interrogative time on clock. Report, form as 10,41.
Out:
4,26
